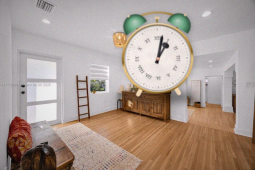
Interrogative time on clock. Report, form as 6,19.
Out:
1,02
